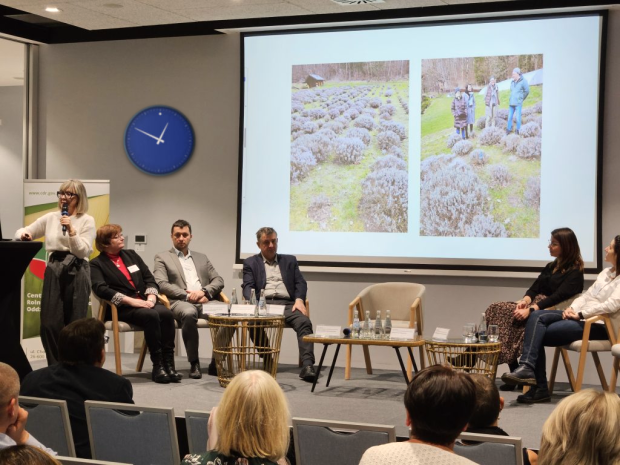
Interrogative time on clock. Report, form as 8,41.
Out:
12,49
